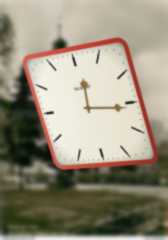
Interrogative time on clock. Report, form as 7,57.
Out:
12,16
